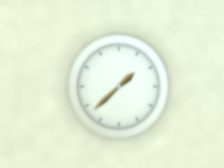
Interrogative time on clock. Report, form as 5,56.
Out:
1,38
